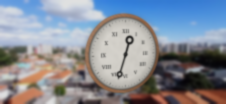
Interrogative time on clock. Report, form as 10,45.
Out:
12,33
